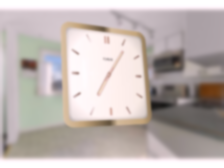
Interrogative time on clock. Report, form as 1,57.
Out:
7,06
